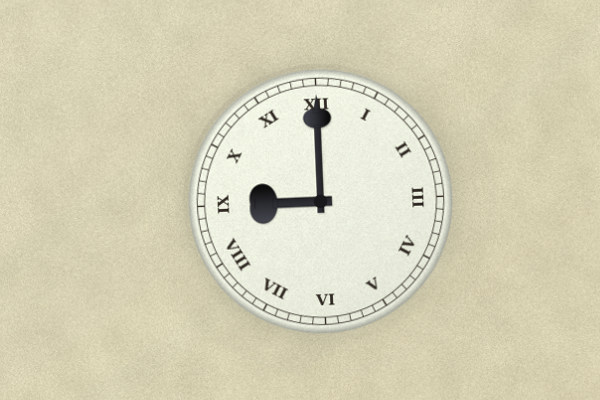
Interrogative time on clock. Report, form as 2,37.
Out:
9,00
